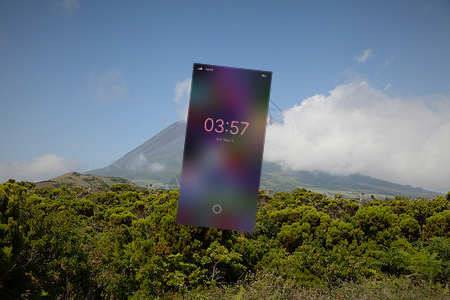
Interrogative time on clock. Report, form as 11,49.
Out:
3,57
